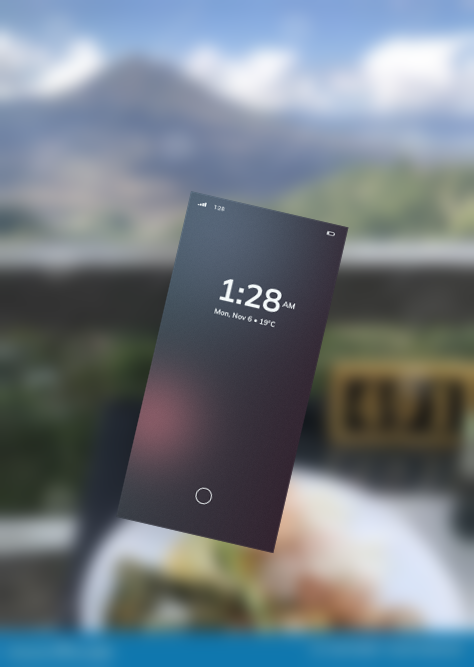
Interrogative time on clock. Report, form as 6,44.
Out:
1,28
